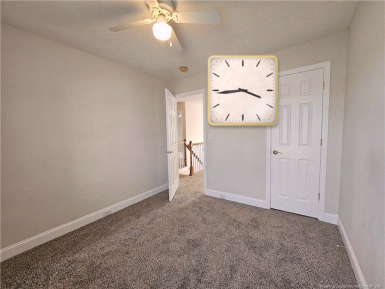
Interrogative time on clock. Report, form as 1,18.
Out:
3,44
